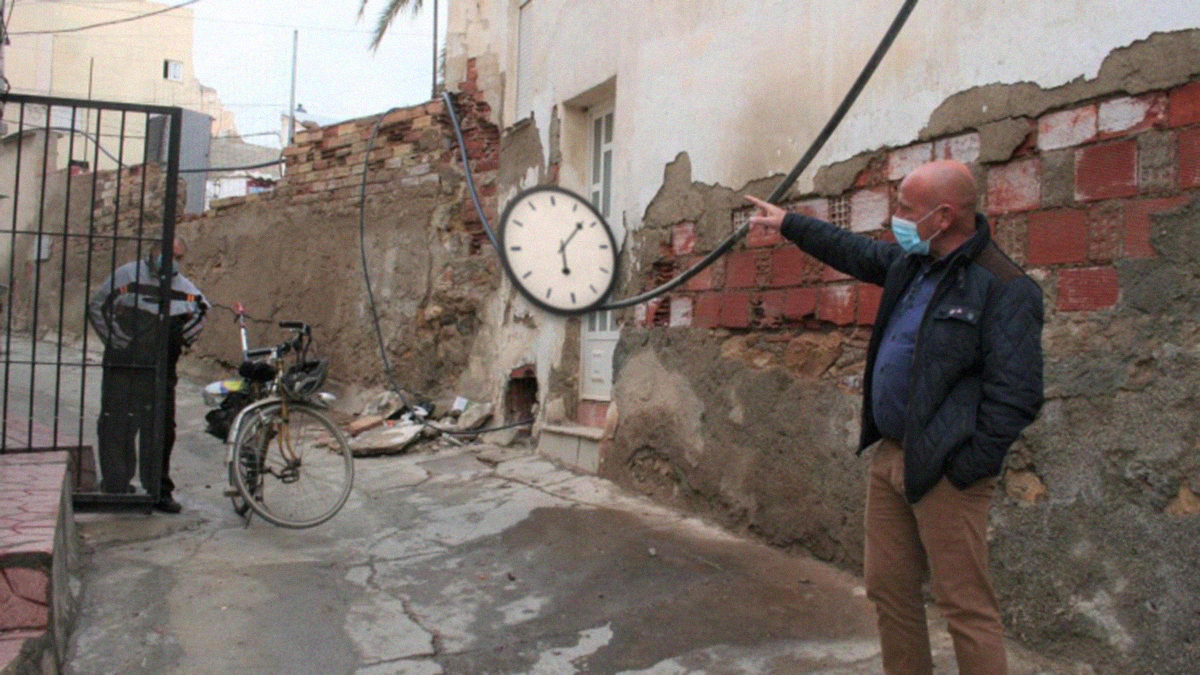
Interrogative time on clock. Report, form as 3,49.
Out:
6,08
